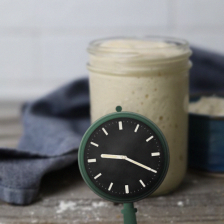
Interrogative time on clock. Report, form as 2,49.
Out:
9,20
